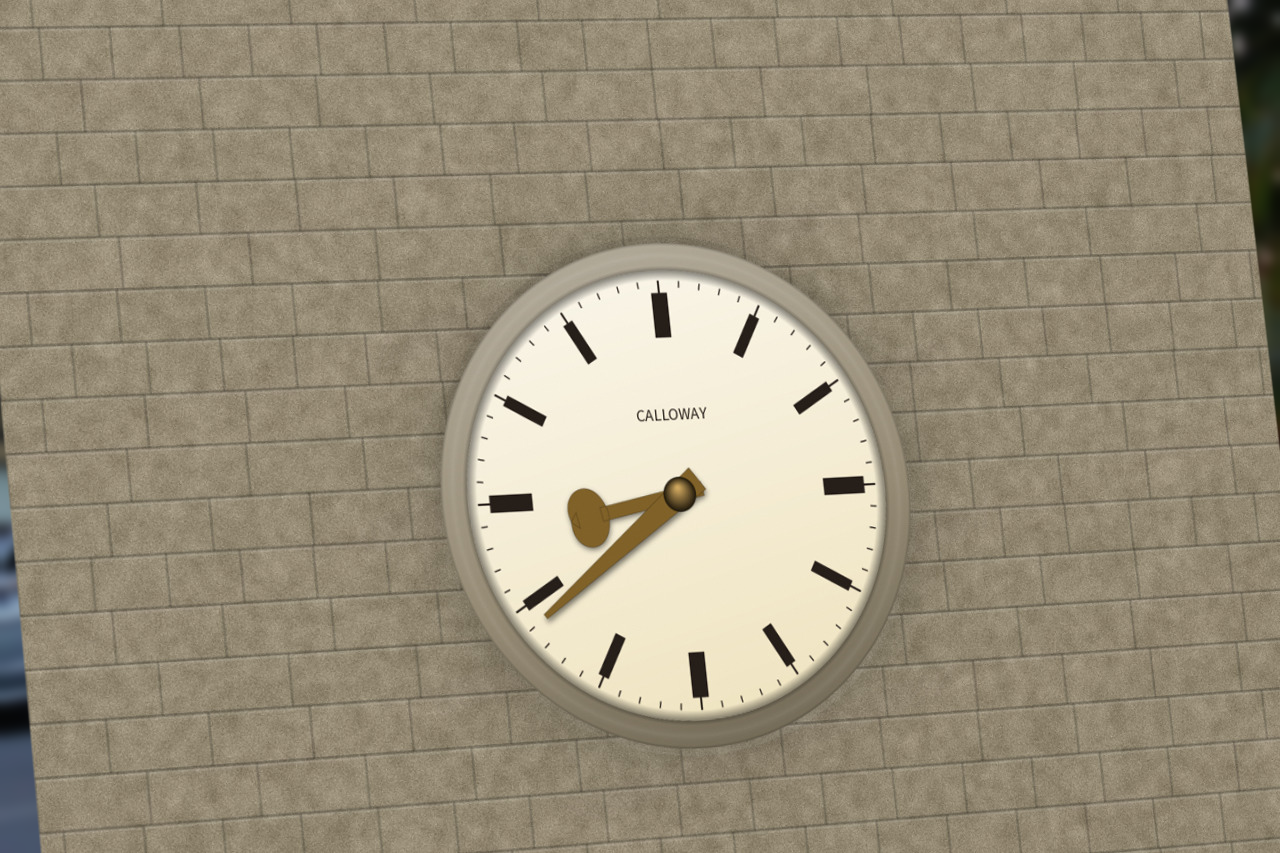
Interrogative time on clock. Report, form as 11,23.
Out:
8,39
